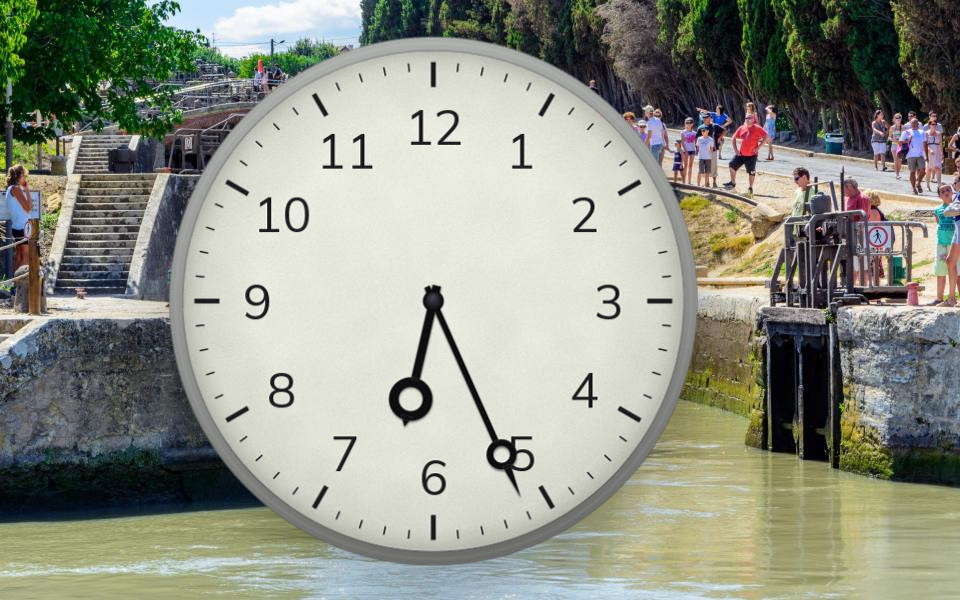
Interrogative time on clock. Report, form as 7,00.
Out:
6,26
